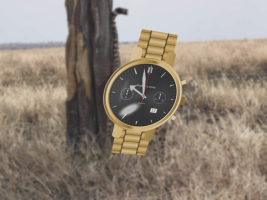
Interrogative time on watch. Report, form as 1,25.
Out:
9,58
